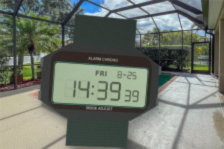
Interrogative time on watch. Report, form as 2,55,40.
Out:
14,39,39
